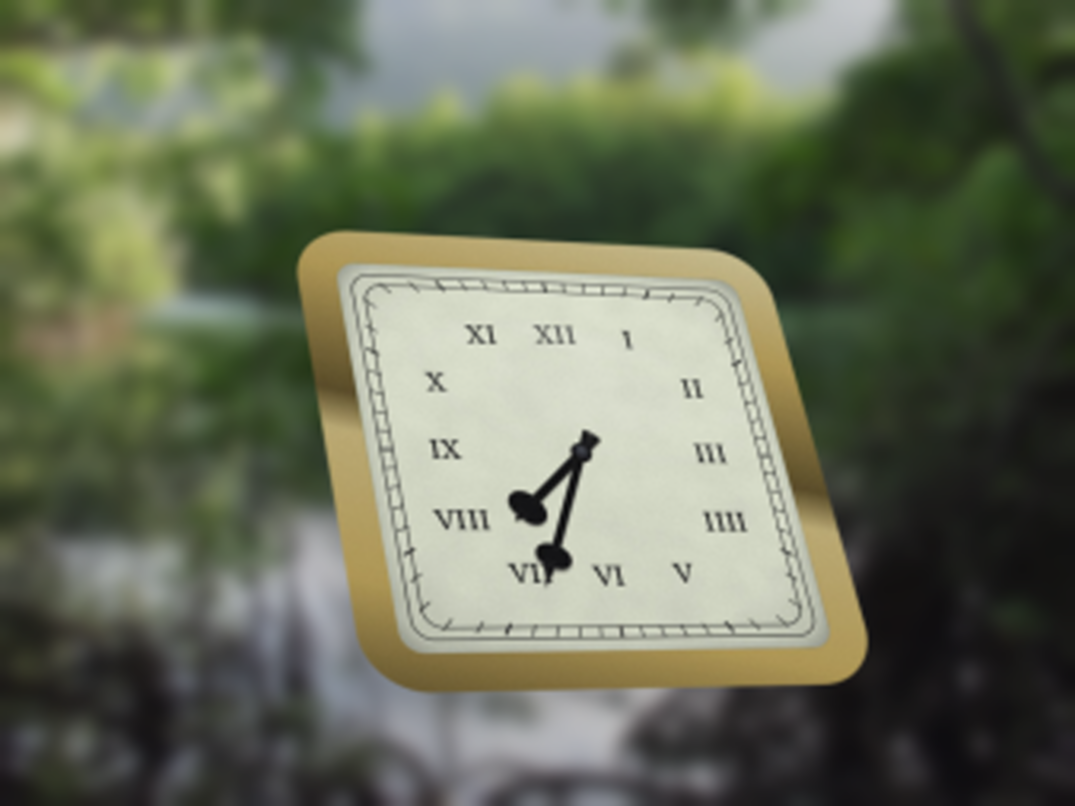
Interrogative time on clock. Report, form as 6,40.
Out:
7,34
